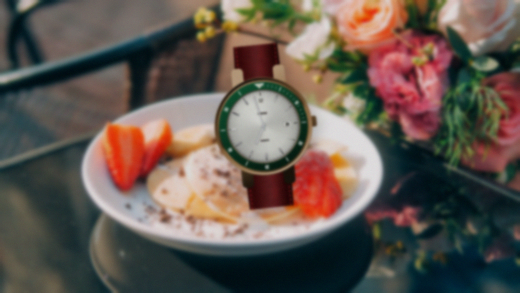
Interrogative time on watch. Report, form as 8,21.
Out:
6,58
